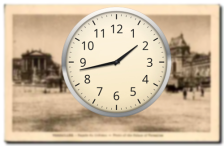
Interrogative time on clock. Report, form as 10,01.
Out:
1,43
